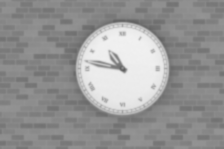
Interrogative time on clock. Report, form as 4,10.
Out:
10,47
